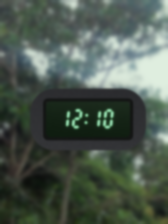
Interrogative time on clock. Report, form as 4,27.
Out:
12,10
